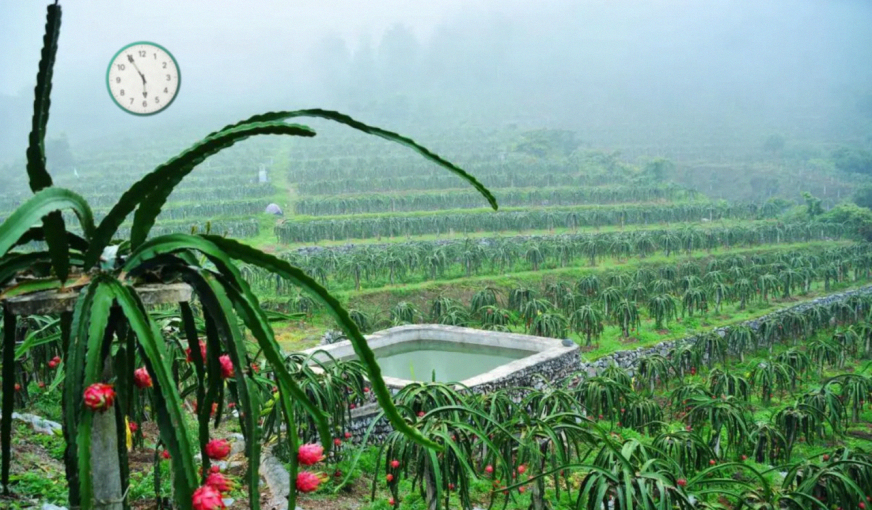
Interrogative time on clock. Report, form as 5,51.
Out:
5,55
